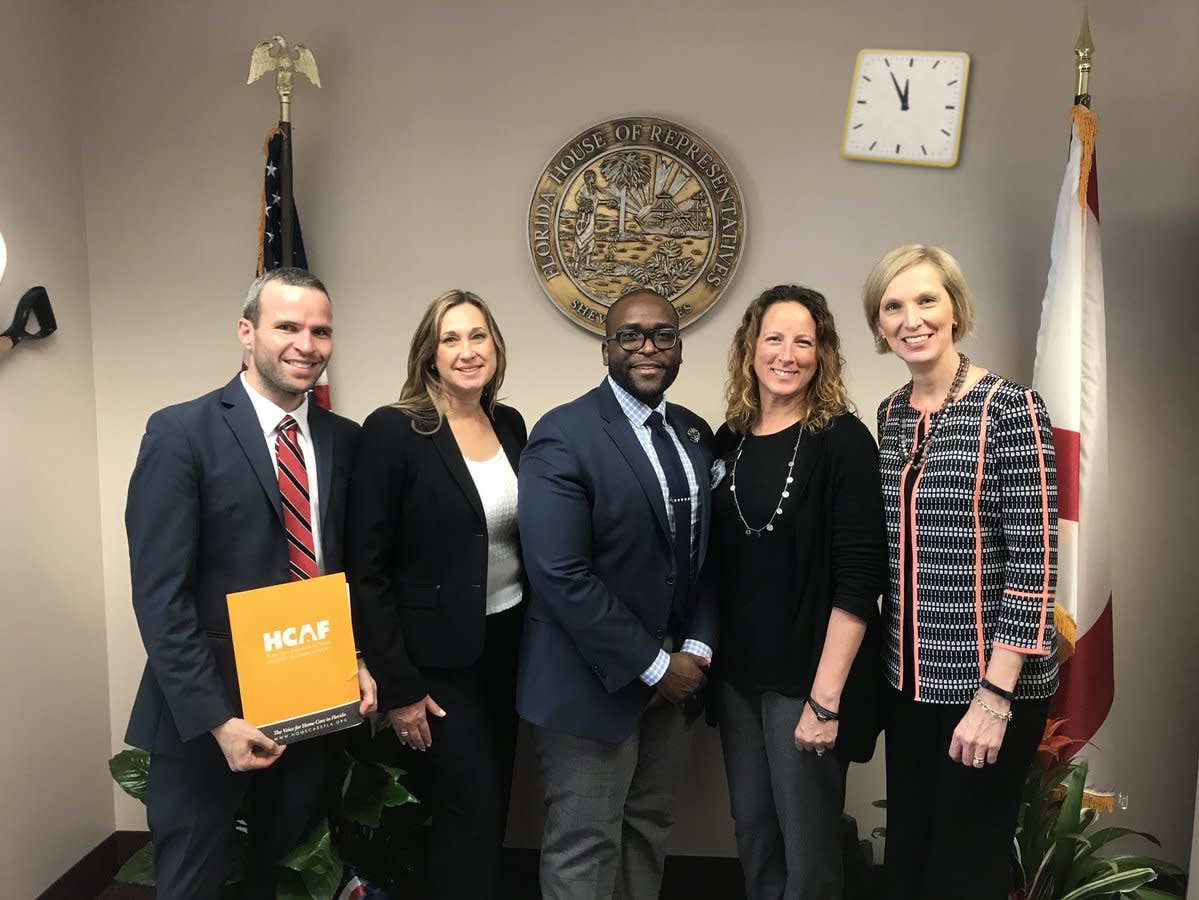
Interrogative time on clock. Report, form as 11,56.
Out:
11,55
